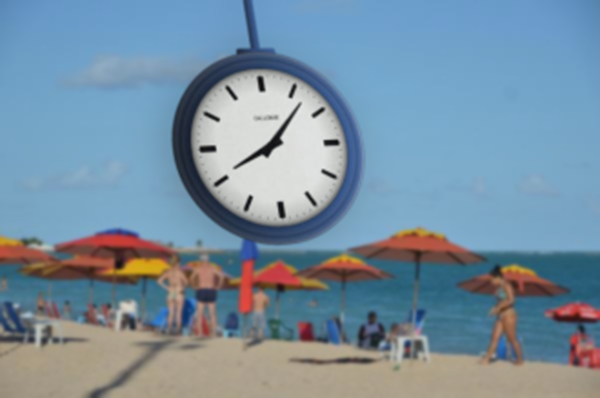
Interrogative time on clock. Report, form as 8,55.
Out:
8,07
